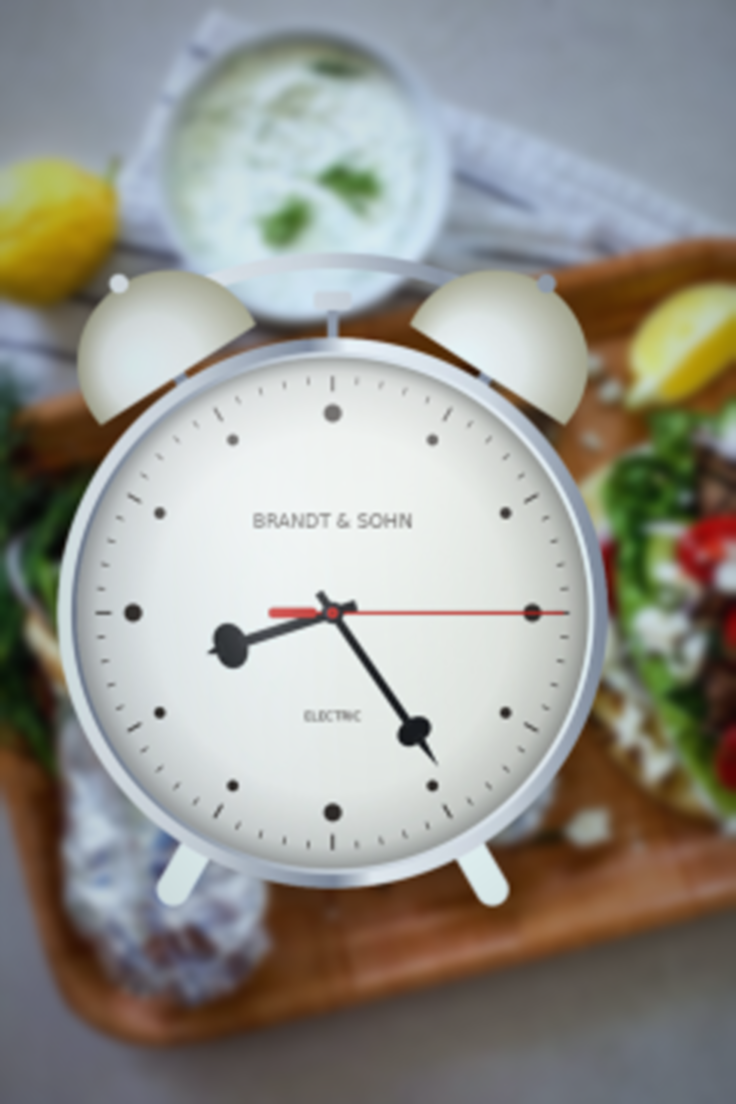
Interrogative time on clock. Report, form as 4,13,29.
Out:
8,24,15
